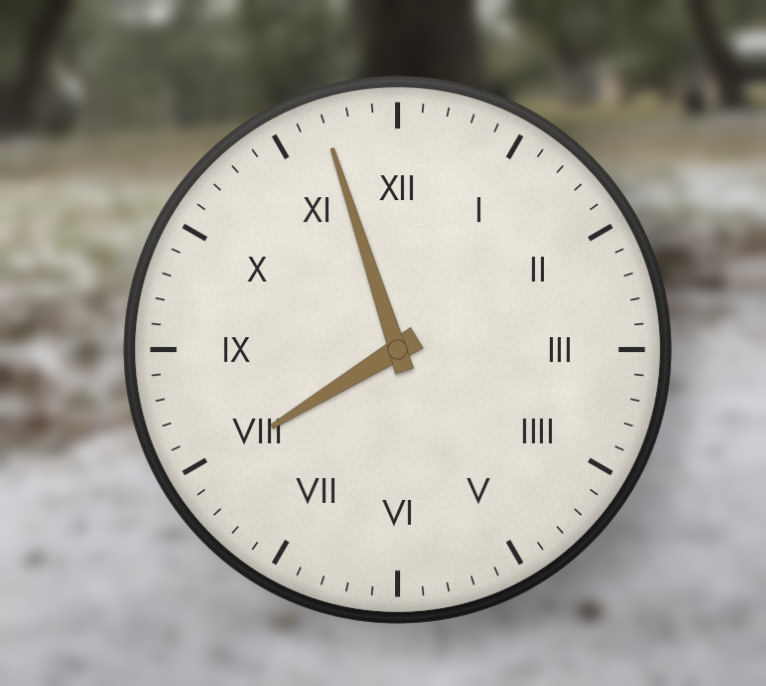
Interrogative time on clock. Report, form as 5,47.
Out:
7,57
